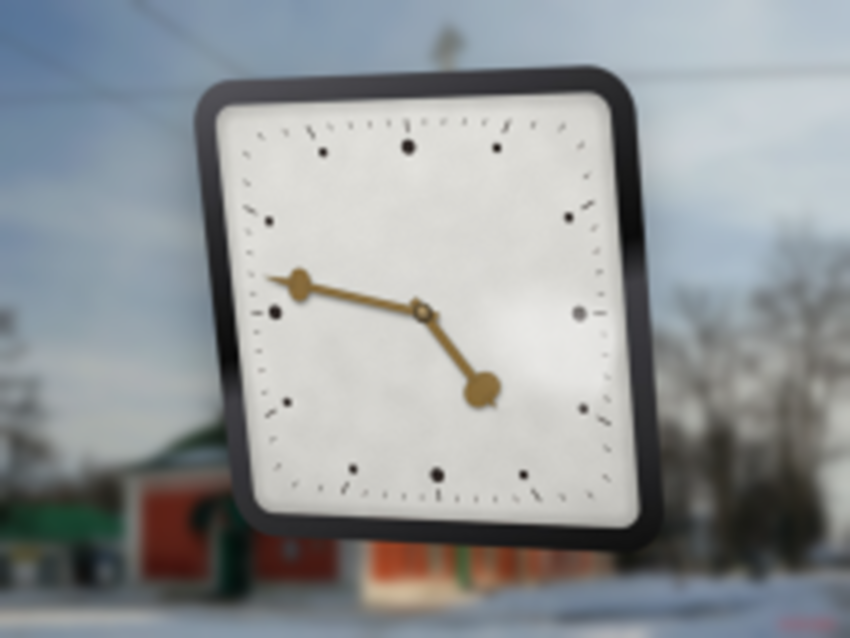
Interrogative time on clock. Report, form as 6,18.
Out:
4,47
